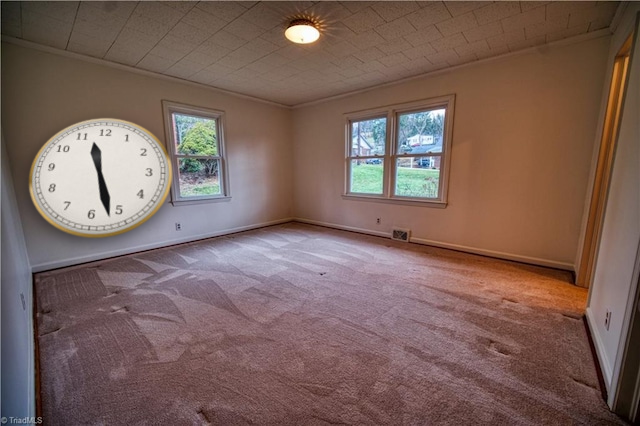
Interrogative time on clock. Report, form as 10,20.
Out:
11,27
